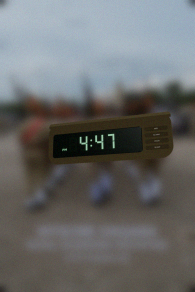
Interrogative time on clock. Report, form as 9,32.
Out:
4,47
